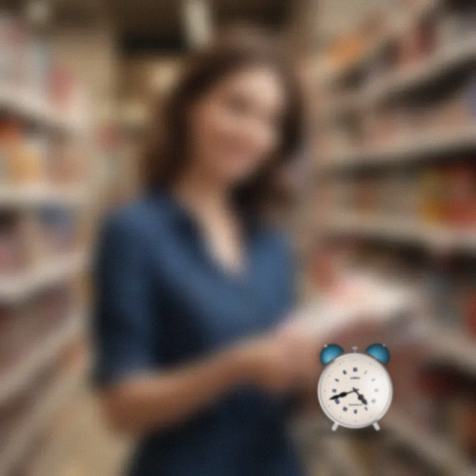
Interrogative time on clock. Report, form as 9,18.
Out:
4,42
